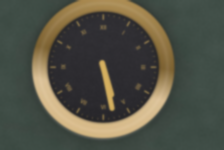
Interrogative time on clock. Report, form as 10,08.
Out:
5,28
